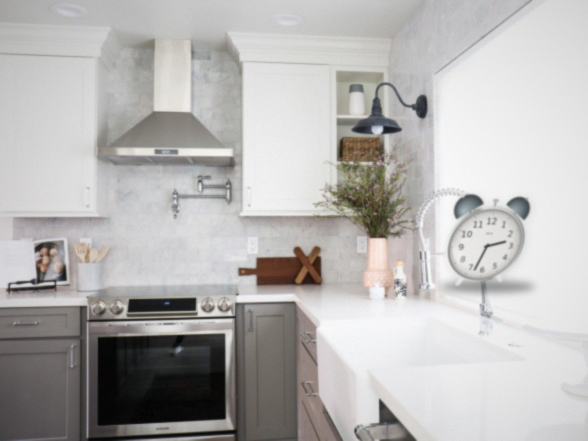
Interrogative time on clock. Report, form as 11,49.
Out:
2,33
